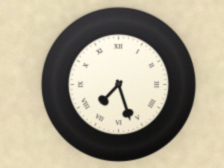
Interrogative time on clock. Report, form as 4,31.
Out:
7,27
